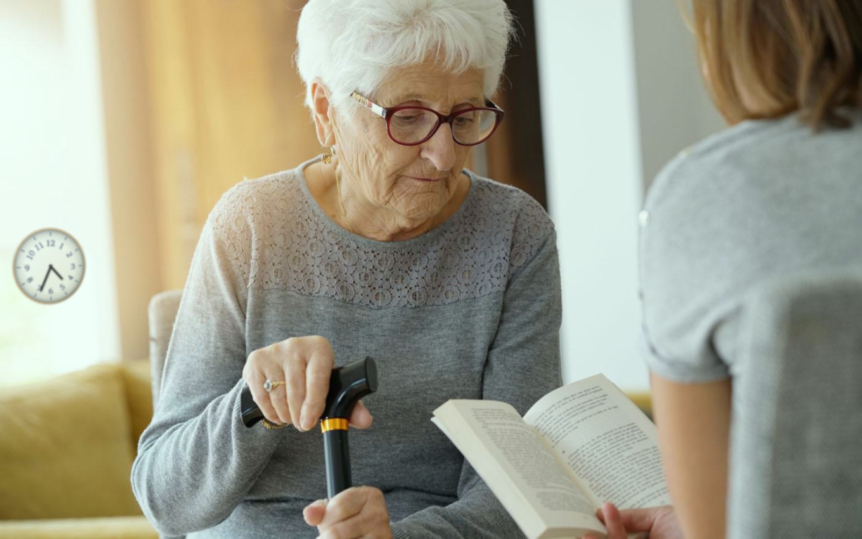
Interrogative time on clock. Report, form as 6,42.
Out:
4,34
